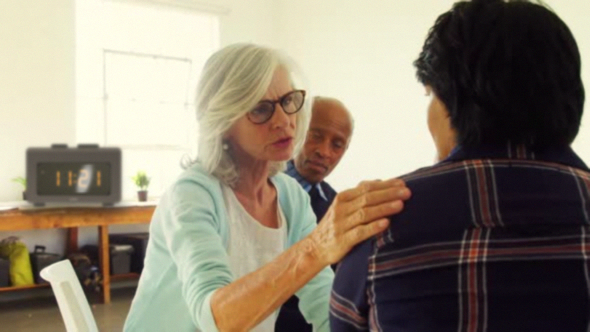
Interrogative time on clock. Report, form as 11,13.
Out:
11,21
